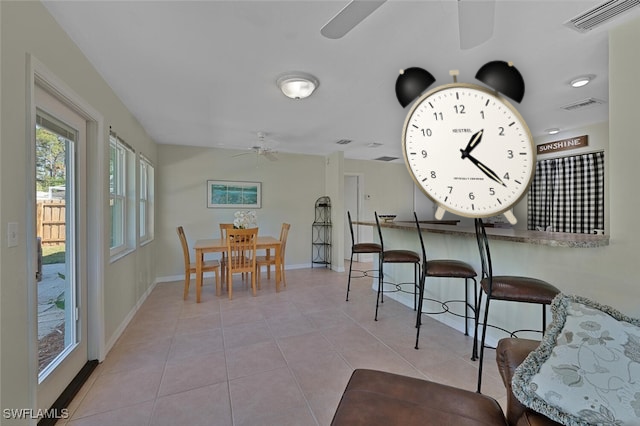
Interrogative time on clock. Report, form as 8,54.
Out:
1,22
